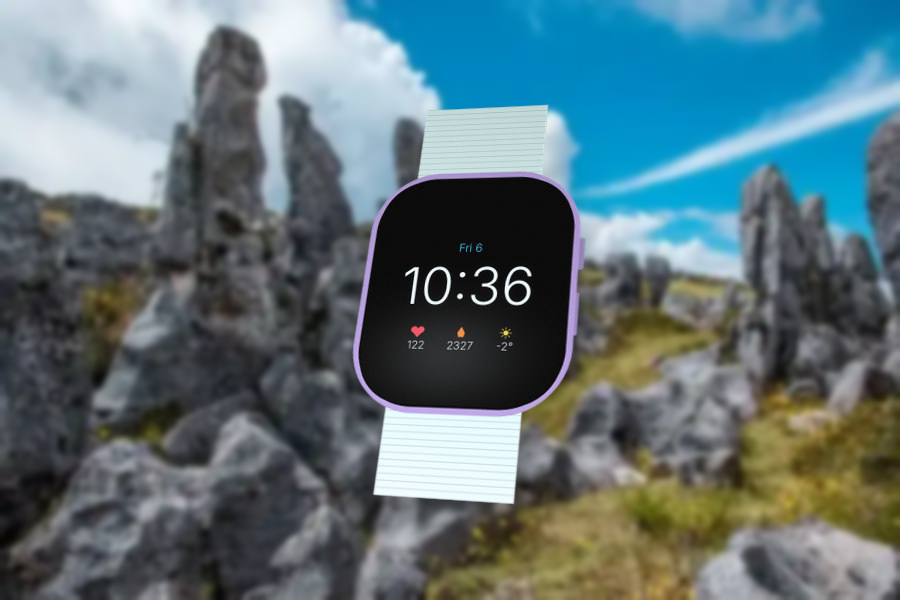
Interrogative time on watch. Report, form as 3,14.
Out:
10,36
